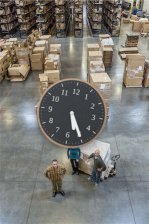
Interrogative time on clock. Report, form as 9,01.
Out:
5,25
